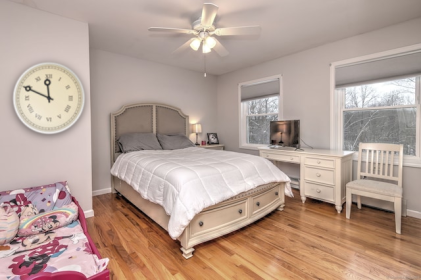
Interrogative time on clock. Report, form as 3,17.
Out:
11,49
